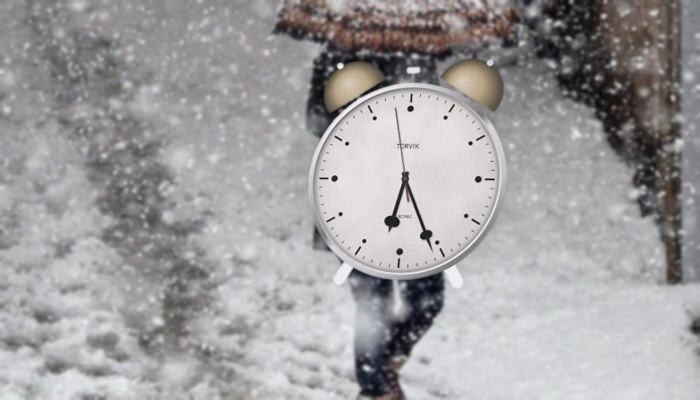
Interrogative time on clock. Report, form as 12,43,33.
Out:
6,25,58
